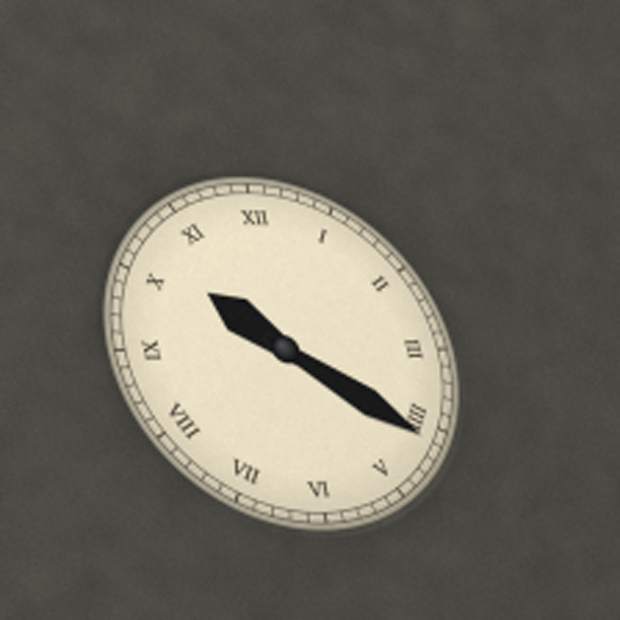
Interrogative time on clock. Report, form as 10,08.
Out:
10,21
